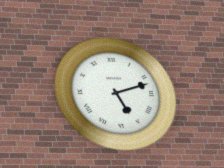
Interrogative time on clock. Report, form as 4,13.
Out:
5,12
